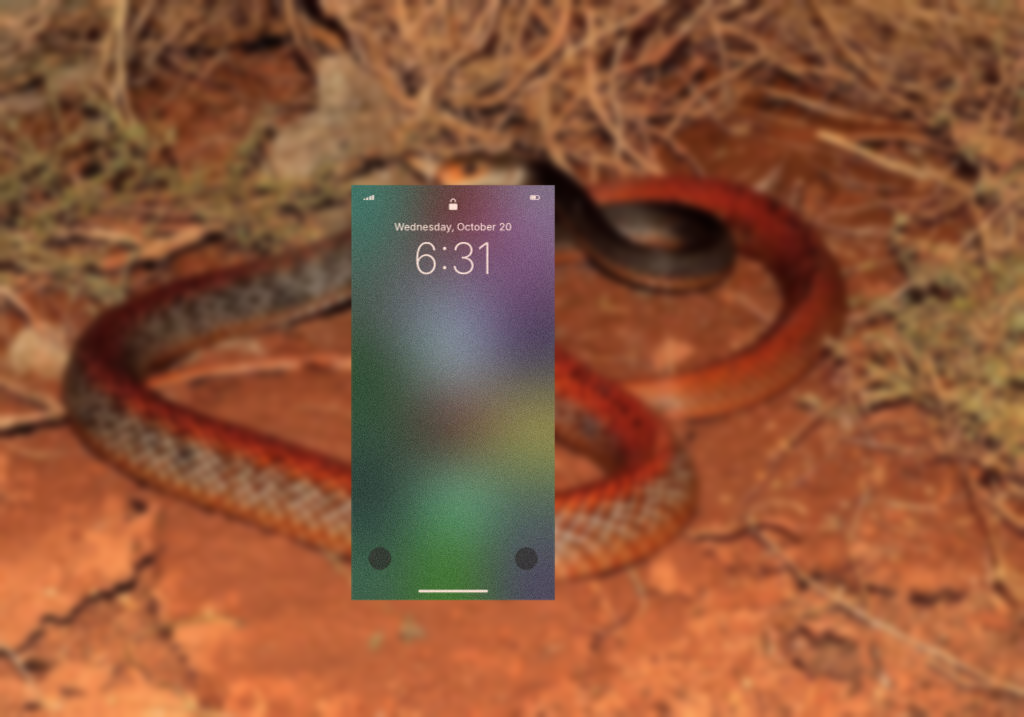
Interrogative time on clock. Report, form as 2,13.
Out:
6,31
